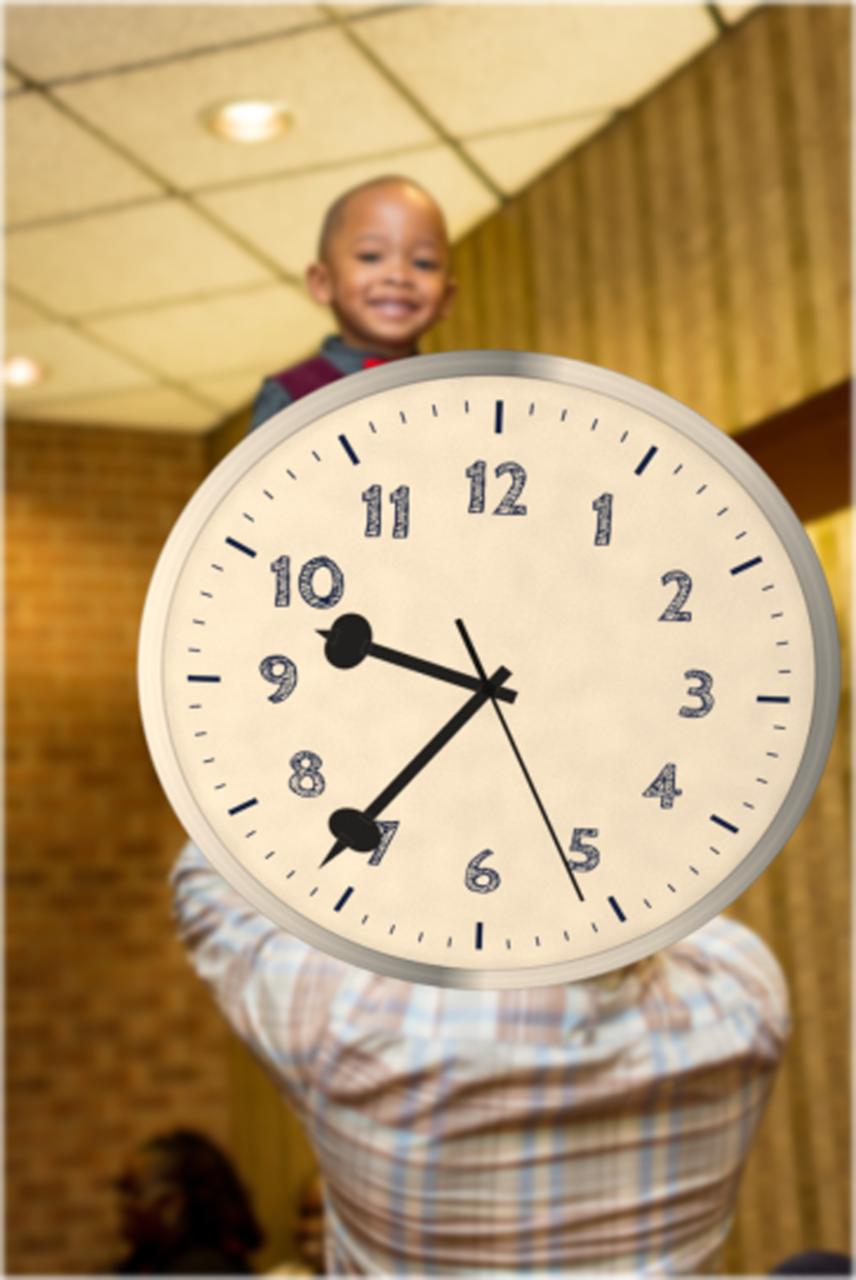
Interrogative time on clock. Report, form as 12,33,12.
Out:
9,36,26
